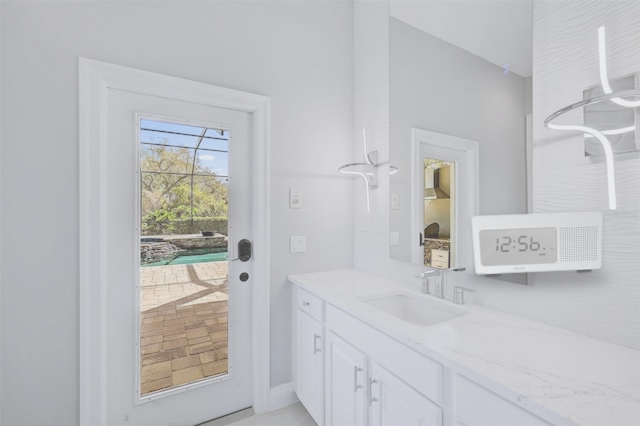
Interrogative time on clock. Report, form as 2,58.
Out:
12,56
